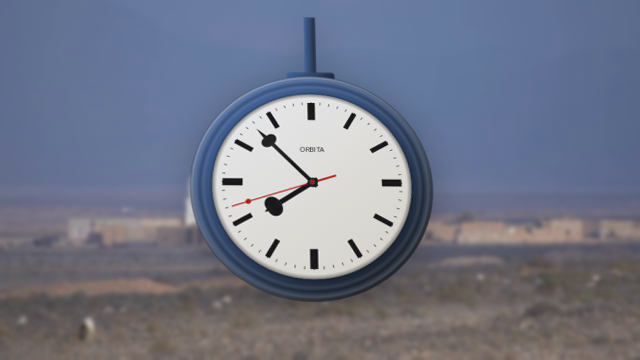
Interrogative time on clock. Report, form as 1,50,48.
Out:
7,52,42
